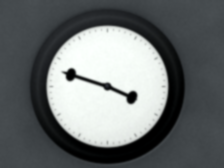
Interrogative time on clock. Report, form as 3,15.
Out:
3,48
